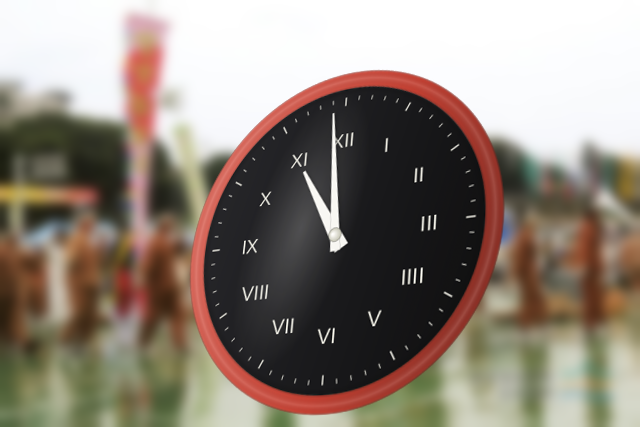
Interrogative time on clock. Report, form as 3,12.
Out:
10,59
